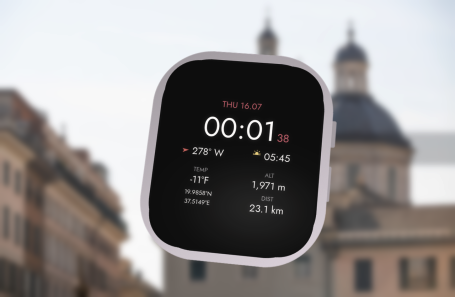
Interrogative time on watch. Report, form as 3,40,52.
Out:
0,01,38
